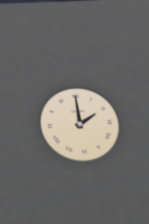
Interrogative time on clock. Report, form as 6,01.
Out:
2,00
